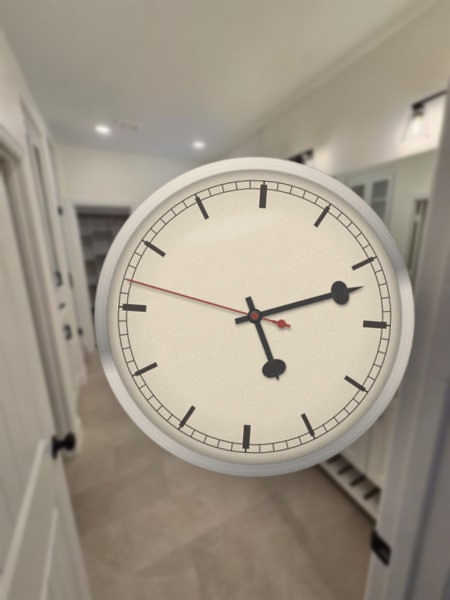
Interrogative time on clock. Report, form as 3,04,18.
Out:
5,11,47
